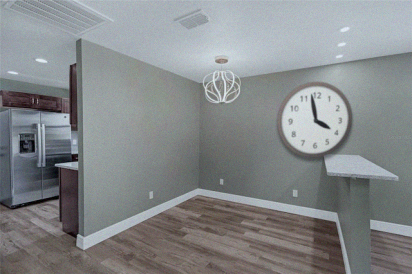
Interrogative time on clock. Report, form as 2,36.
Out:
3,58
